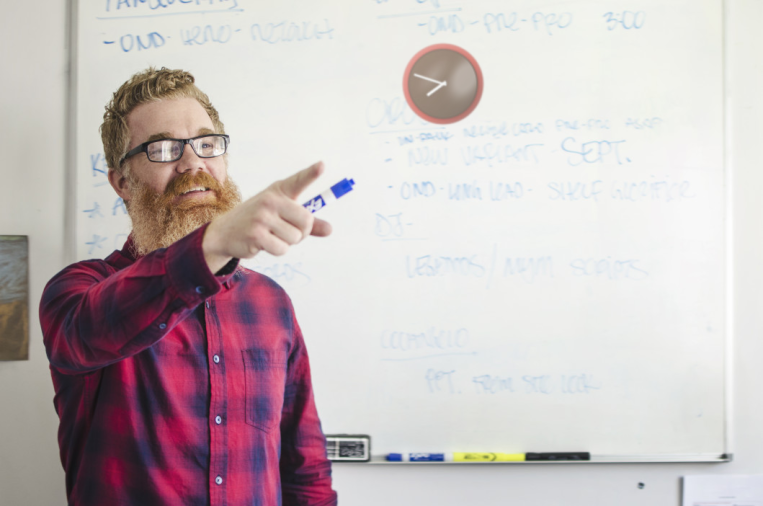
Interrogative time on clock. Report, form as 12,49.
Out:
7,48
